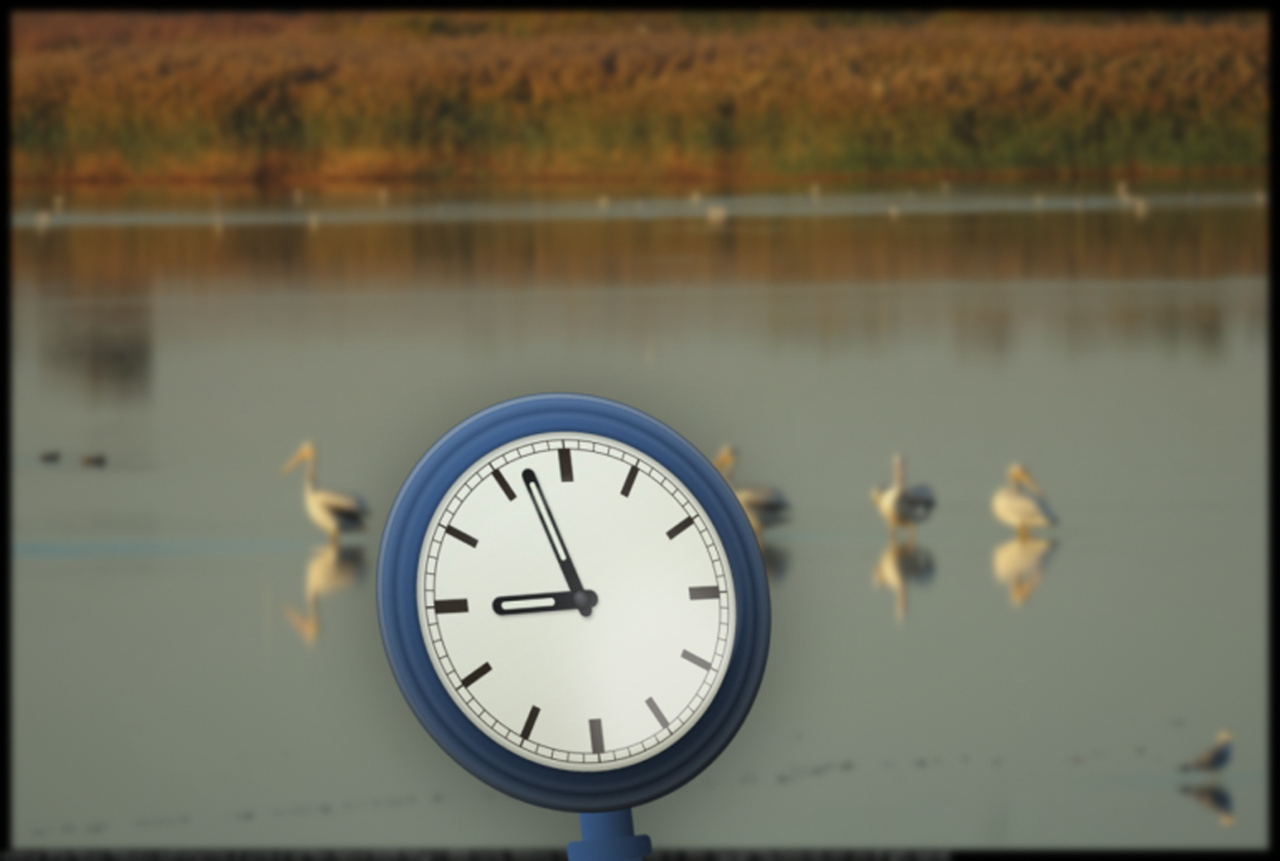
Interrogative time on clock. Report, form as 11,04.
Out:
8,57
